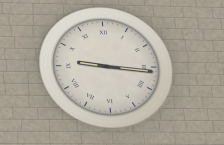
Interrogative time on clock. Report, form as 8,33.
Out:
9,16
